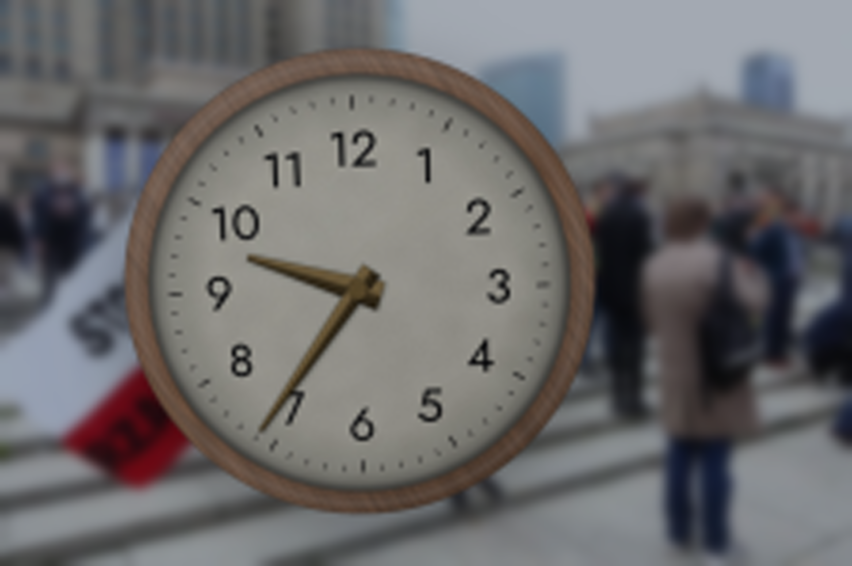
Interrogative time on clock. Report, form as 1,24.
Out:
9,36
